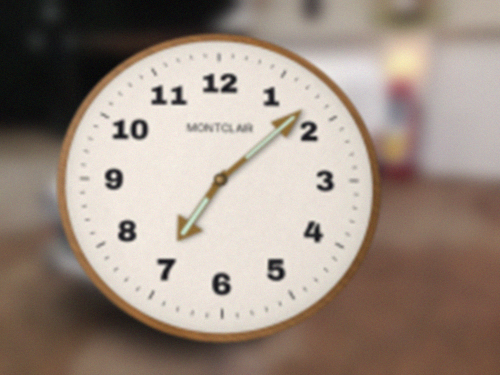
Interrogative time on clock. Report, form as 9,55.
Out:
7,08
